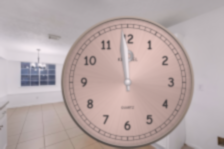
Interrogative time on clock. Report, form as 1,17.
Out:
11,59
